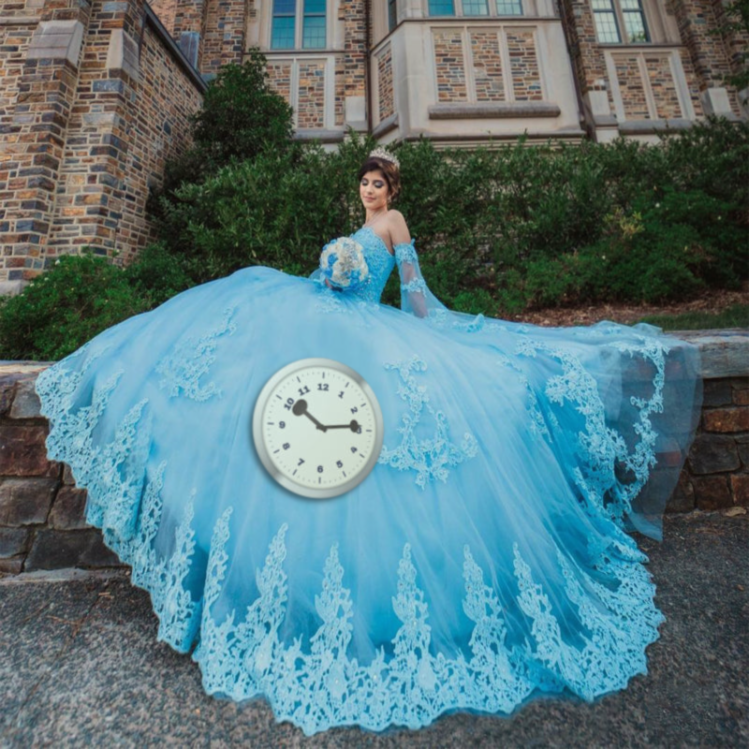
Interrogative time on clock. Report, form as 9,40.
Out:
10,14
